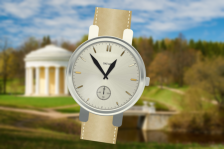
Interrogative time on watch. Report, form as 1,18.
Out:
12,53
